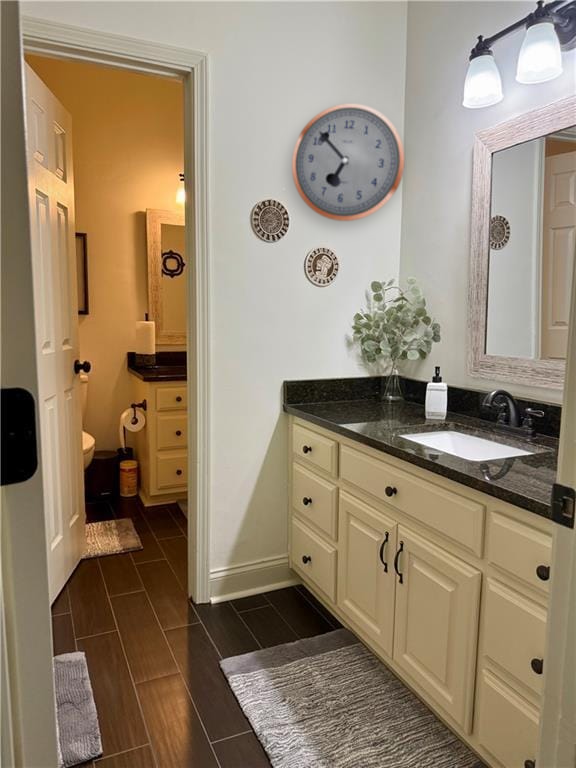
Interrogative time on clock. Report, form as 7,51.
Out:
6,52
